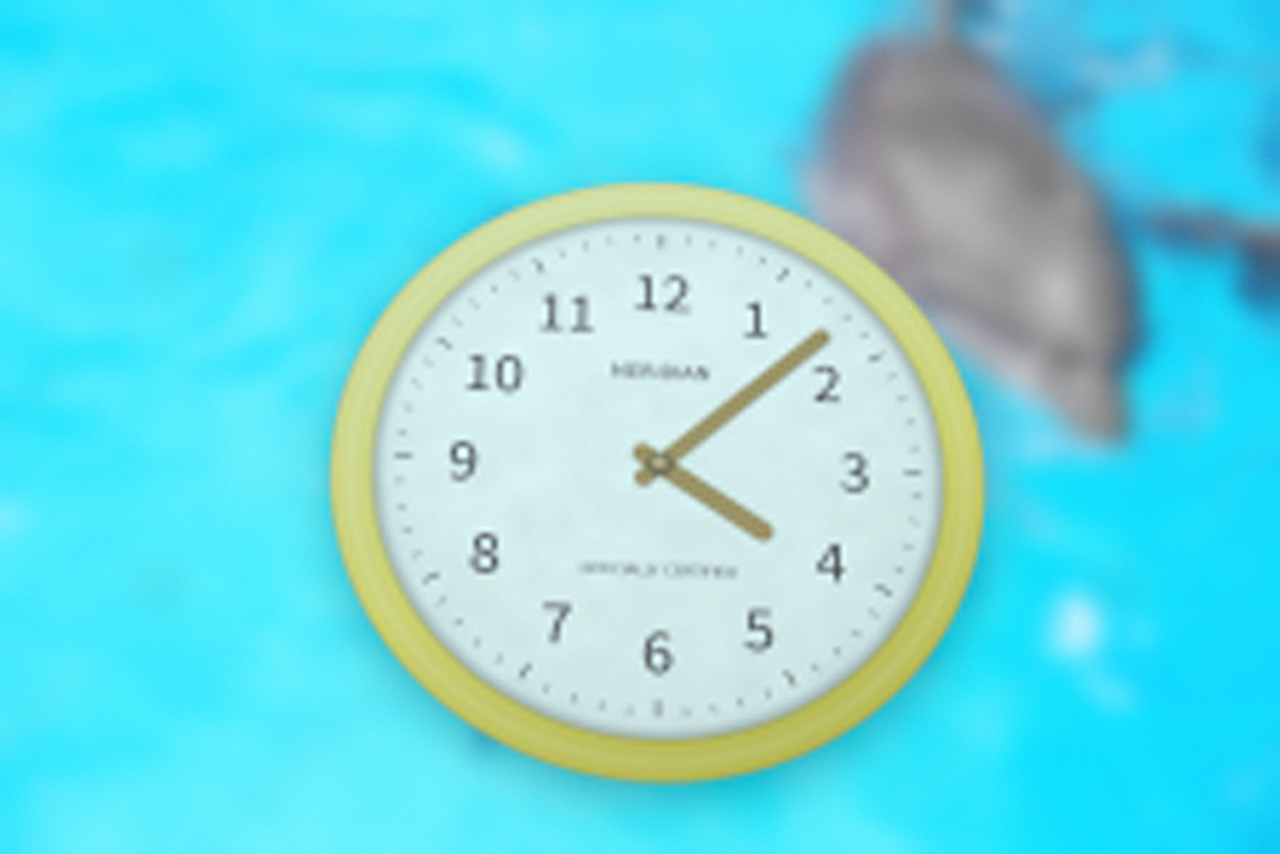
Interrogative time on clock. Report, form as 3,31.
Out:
4,08
